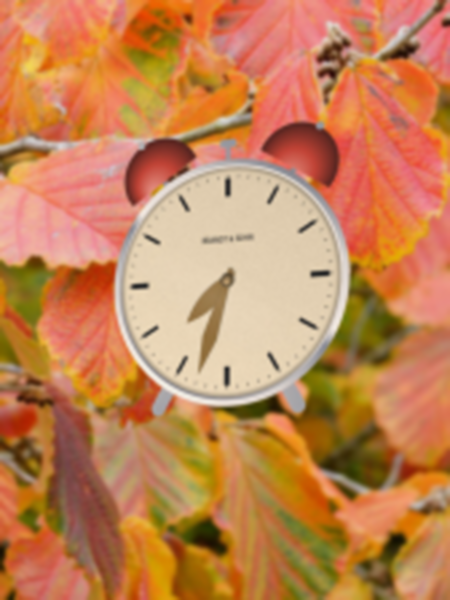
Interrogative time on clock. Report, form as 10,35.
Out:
7,33
